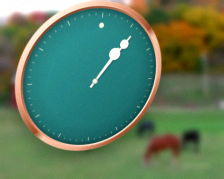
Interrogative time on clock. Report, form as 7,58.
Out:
1,06
